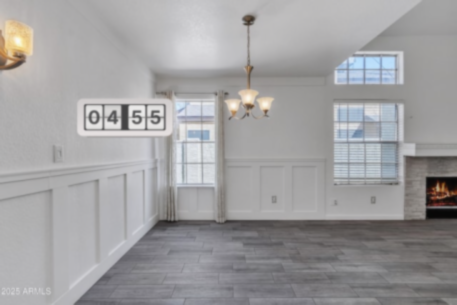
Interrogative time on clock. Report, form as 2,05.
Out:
4,55
